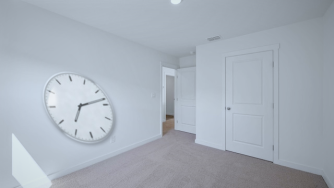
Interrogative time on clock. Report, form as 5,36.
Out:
7,13
